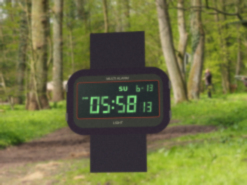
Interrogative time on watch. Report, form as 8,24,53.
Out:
5,58,13
